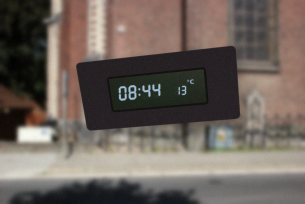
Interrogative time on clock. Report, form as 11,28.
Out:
8,44
